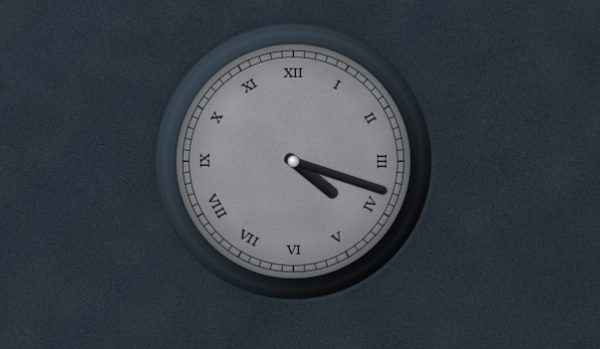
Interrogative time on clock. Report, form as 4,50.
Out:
4,18
